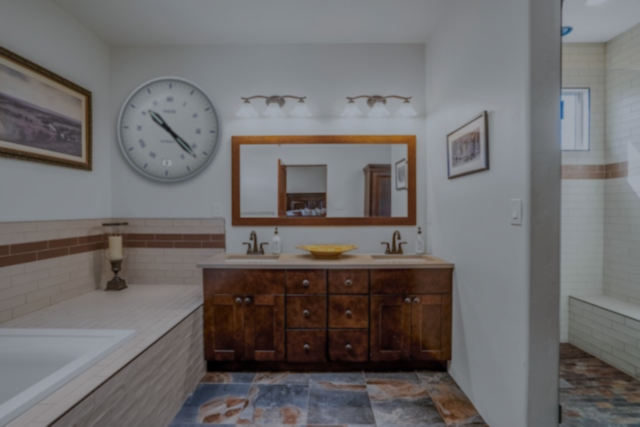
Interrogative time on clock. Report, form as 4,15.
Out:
10,22
